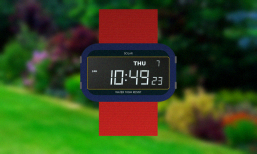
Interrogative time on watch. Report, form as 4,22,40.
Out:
10,49,23
